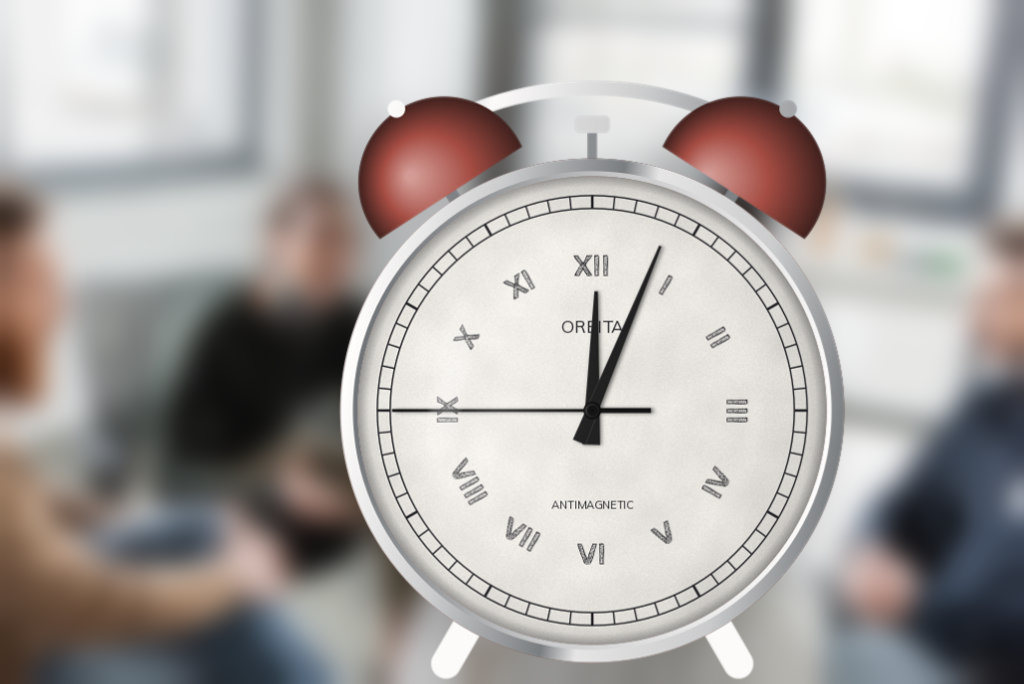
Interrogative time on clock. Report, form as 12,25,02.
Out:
12,03,45
